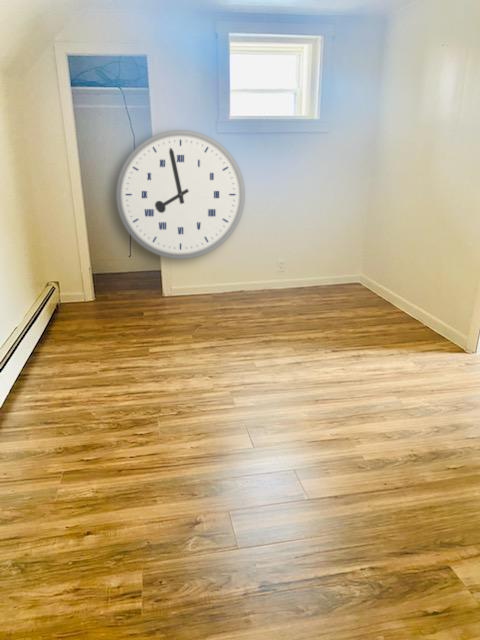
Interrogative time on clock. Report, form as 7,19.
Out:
7,58
